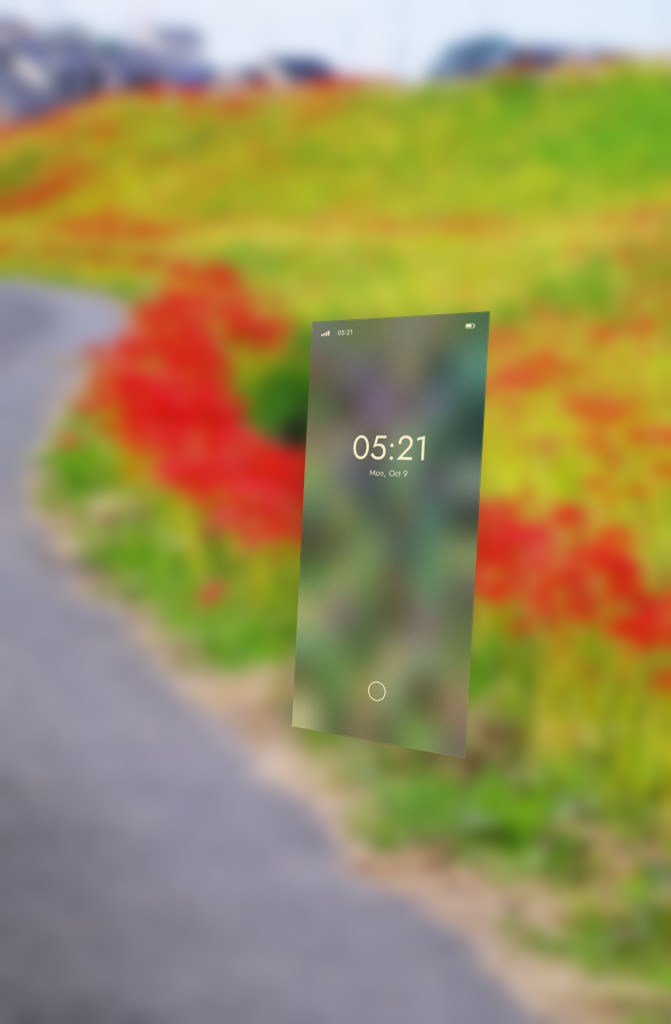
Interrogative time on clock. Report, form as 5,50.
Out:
5,21
